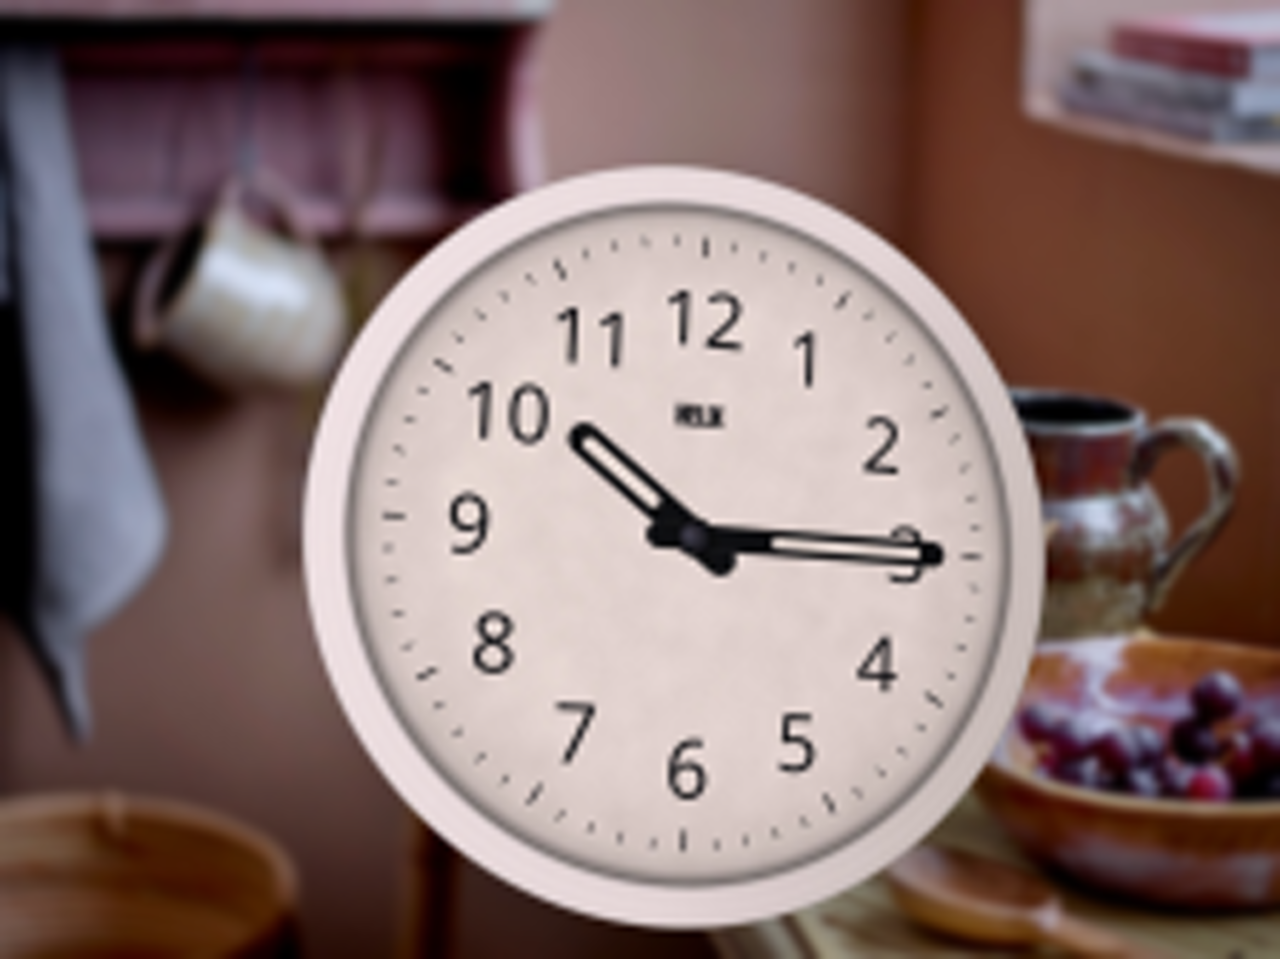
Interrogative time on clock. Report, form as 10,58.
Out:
10,15
